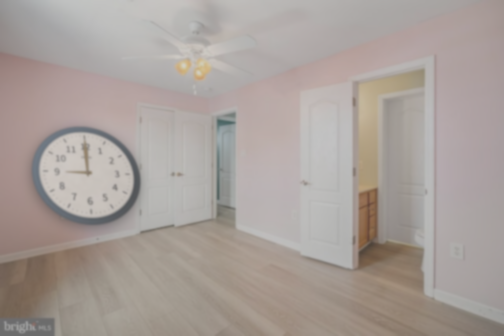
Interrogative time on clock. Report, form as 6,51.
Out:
9,00
